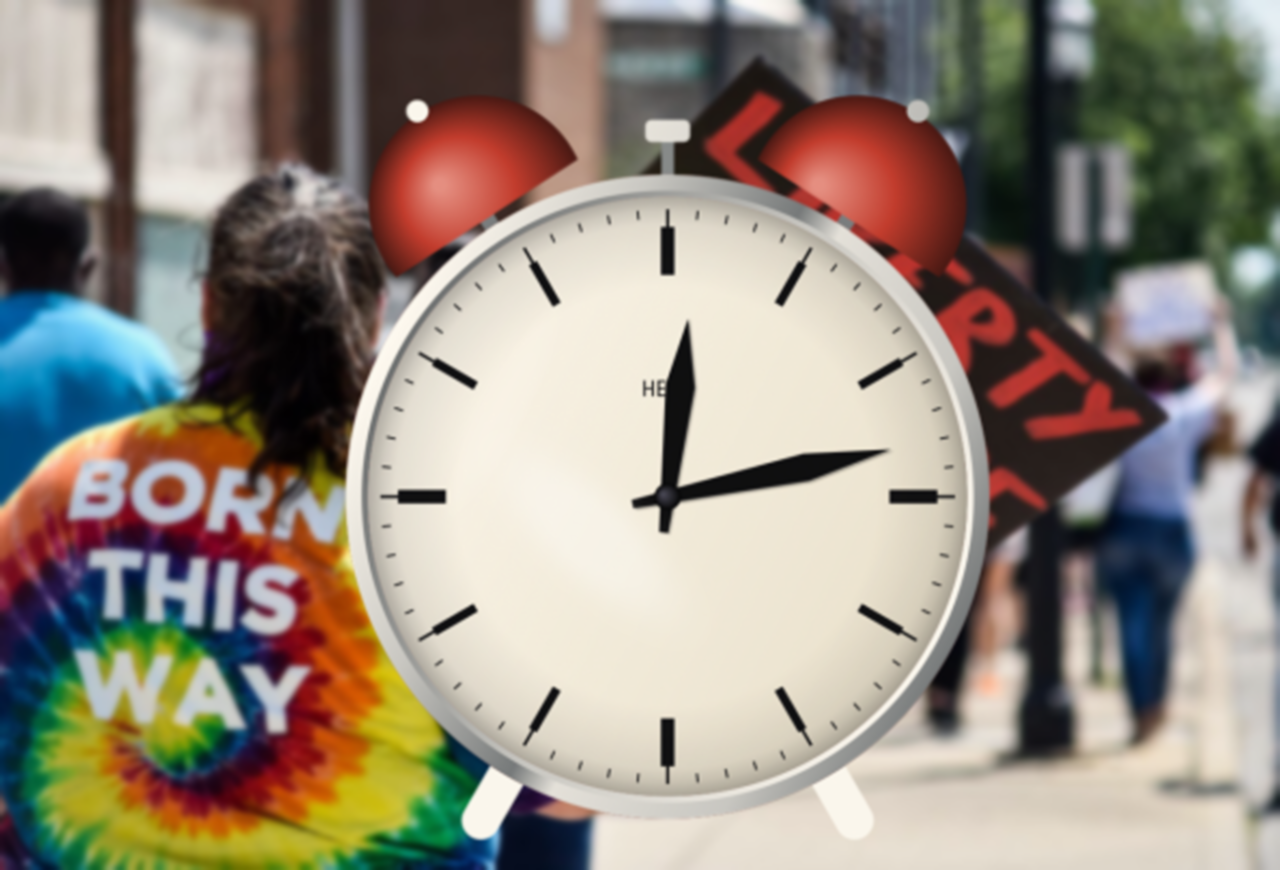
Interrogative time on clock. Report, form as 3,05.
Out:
12,13
